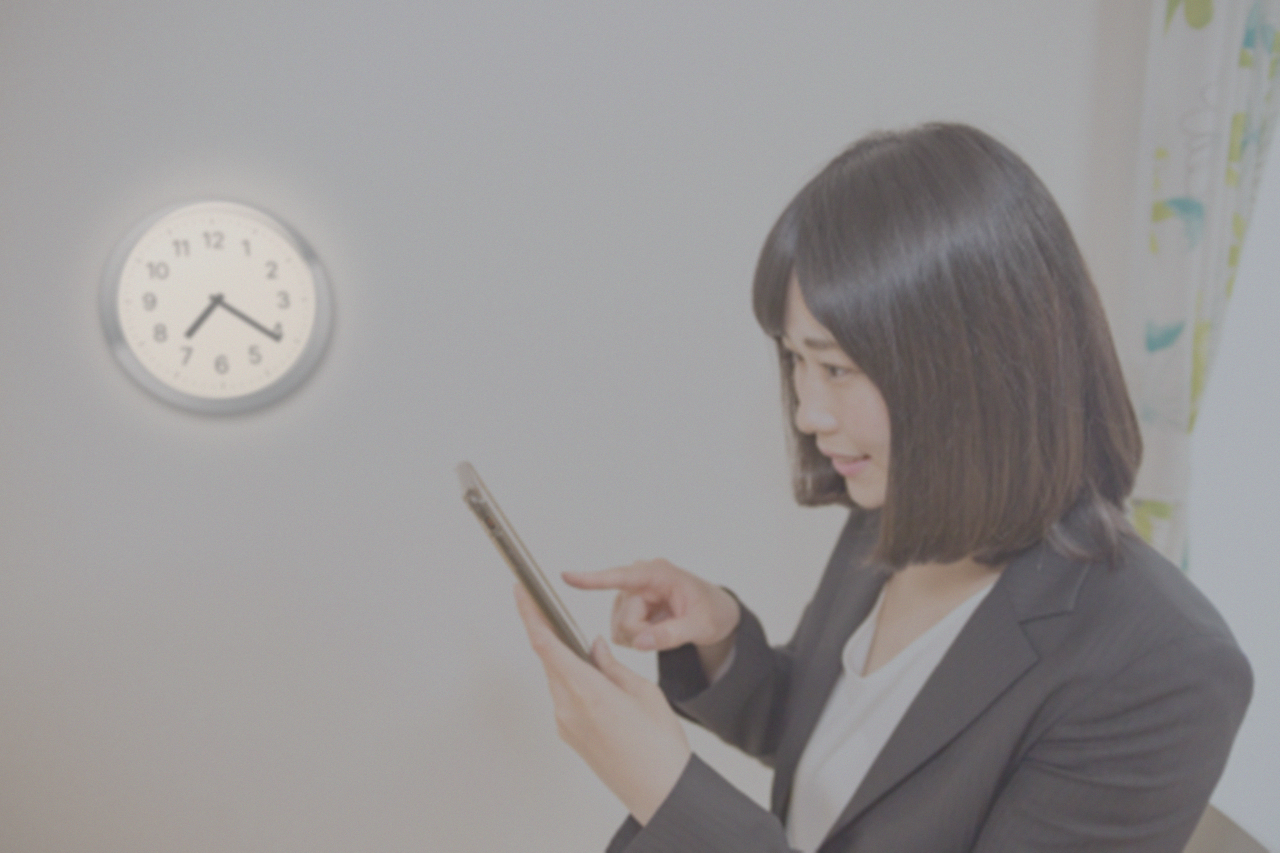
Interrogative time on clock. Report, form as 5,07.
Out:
7,21
